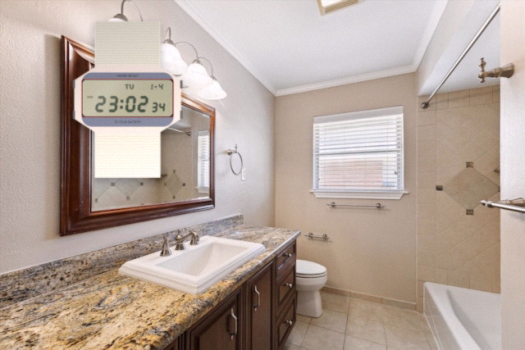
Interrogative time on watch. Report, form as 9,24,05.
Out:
23,02,34
